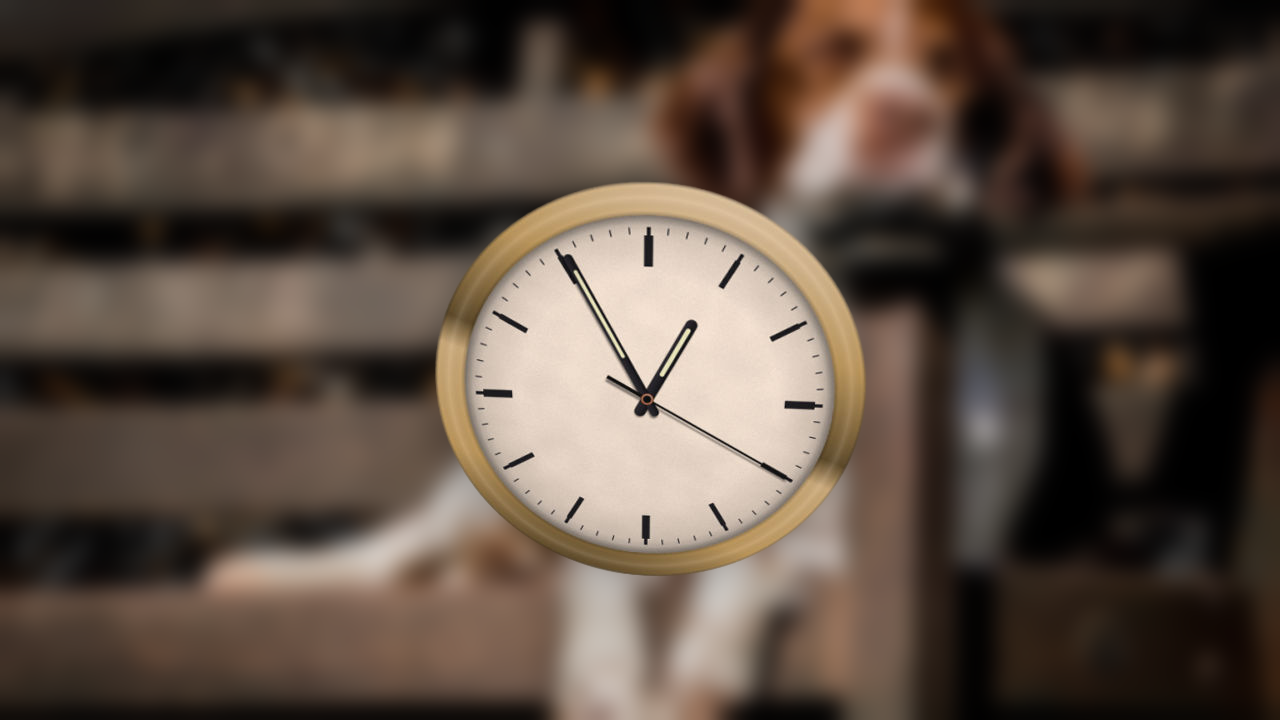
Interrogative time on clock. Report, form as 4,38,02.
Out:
12,55,20
